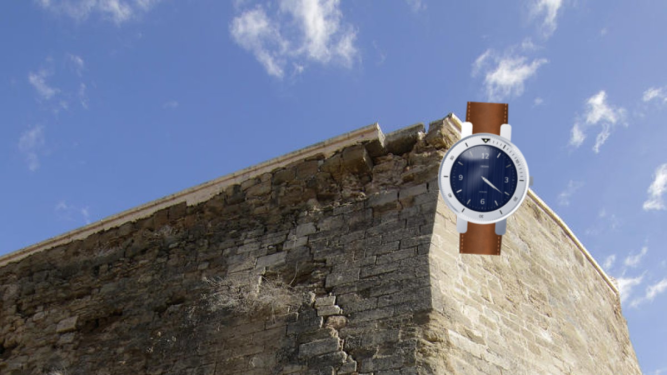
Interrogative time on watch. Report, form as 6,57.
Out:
4,21
